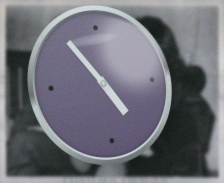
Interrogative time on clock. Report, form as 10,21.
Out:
4,54
